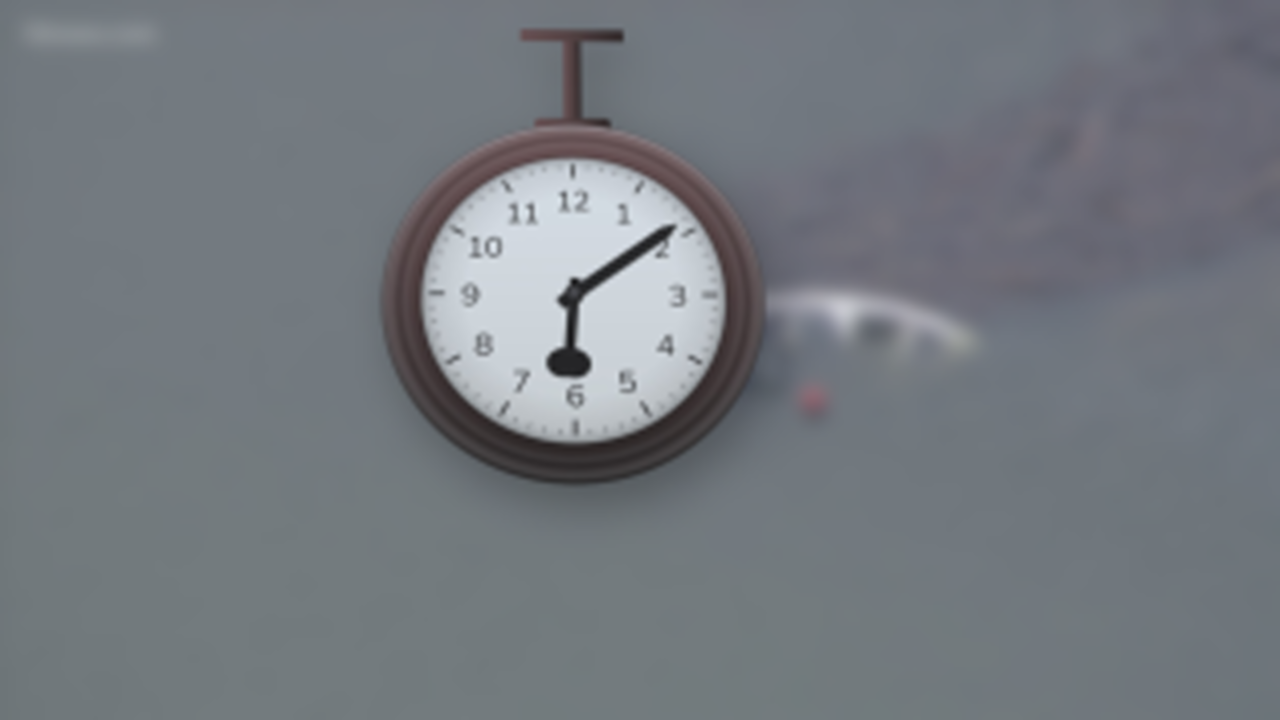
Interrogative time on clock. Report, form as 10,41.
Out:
6,09
